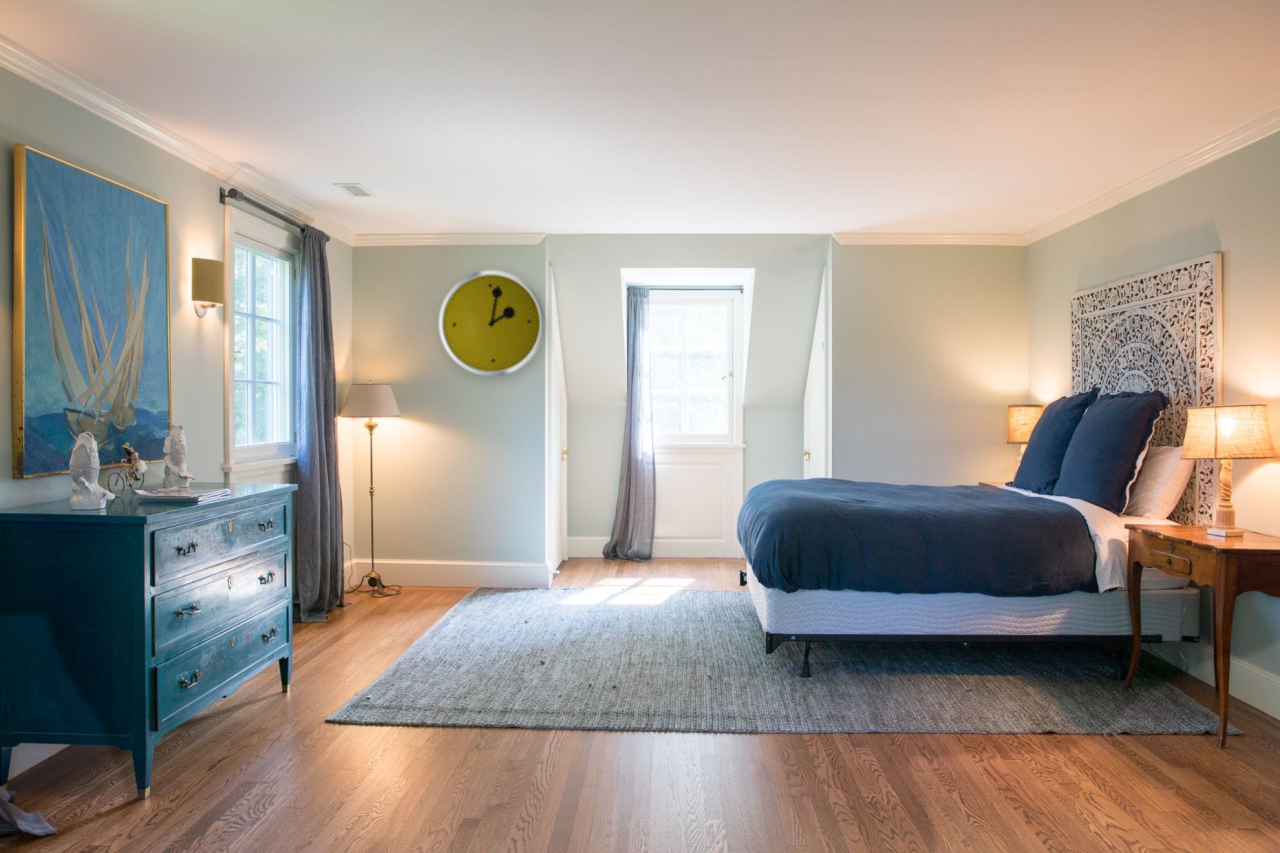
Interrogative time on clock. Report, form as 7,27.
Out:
2,02
